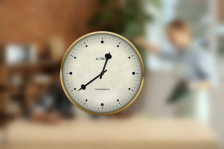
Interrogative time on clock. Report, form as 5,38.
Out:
12,39
